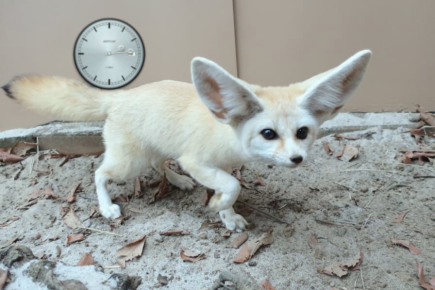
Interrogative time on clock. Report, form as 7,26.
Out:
2,14
